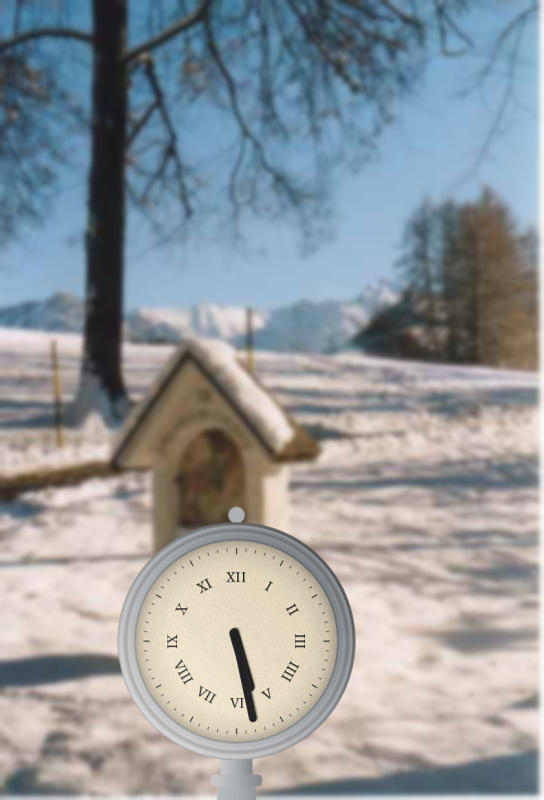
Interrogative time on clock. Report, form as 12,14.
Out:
5,28
